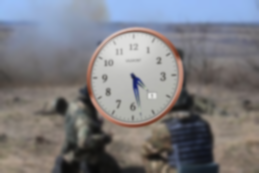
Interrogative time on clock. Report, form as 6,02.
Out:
4,28
